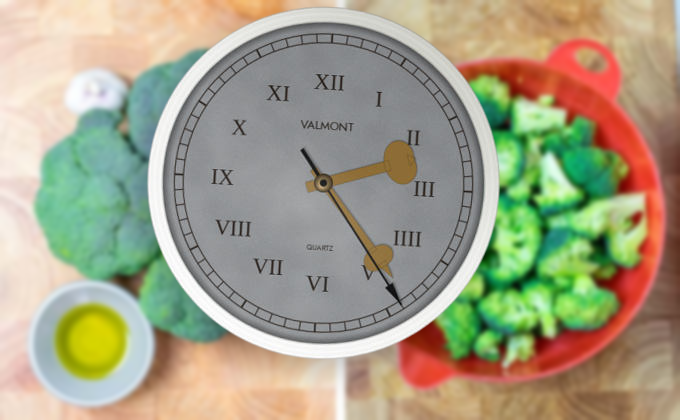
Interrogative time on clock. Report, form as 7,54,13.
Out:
2,23,24
